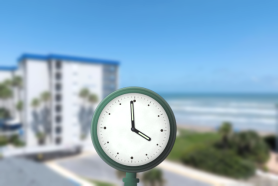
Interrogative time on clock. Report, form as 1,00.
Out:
3,59
